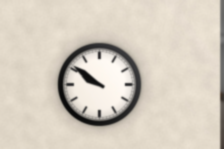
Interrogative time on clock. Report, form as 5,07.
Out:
9,51
